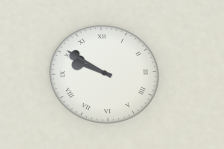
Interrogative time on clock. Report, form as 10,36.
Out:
9,51
